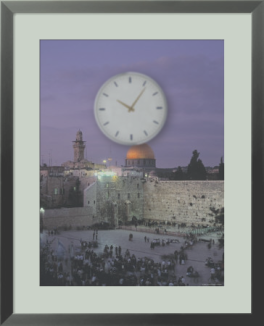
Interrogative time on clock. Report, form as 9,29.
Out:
10,06
